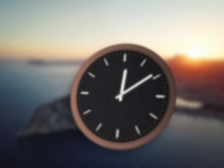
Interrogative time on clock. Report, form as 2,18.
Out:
12,09
